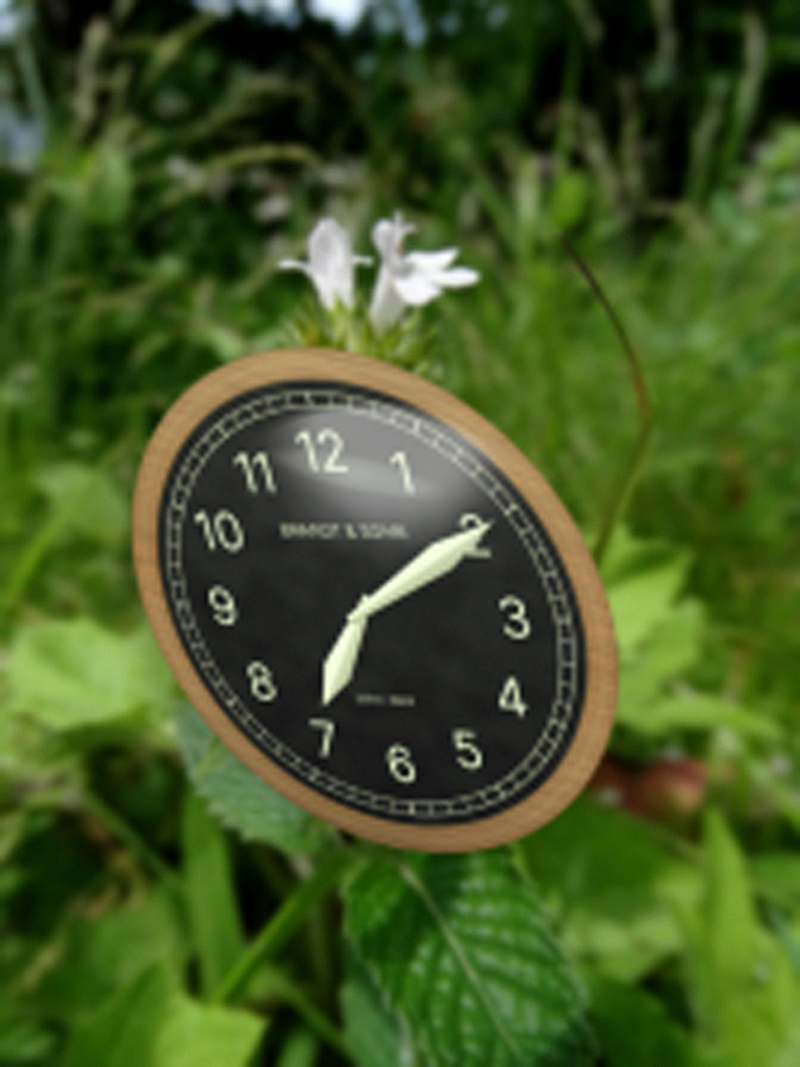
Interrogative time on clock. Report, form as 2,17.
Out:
7,10
